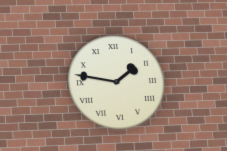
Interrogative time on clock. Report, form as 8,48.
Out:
1,47
